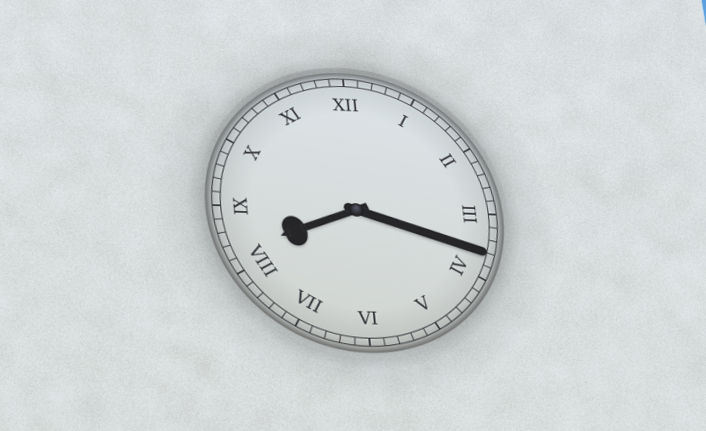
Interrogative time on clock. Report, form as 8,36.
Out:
8,18
